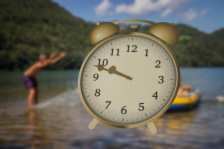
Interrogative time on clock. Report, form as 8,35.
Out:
9,48
